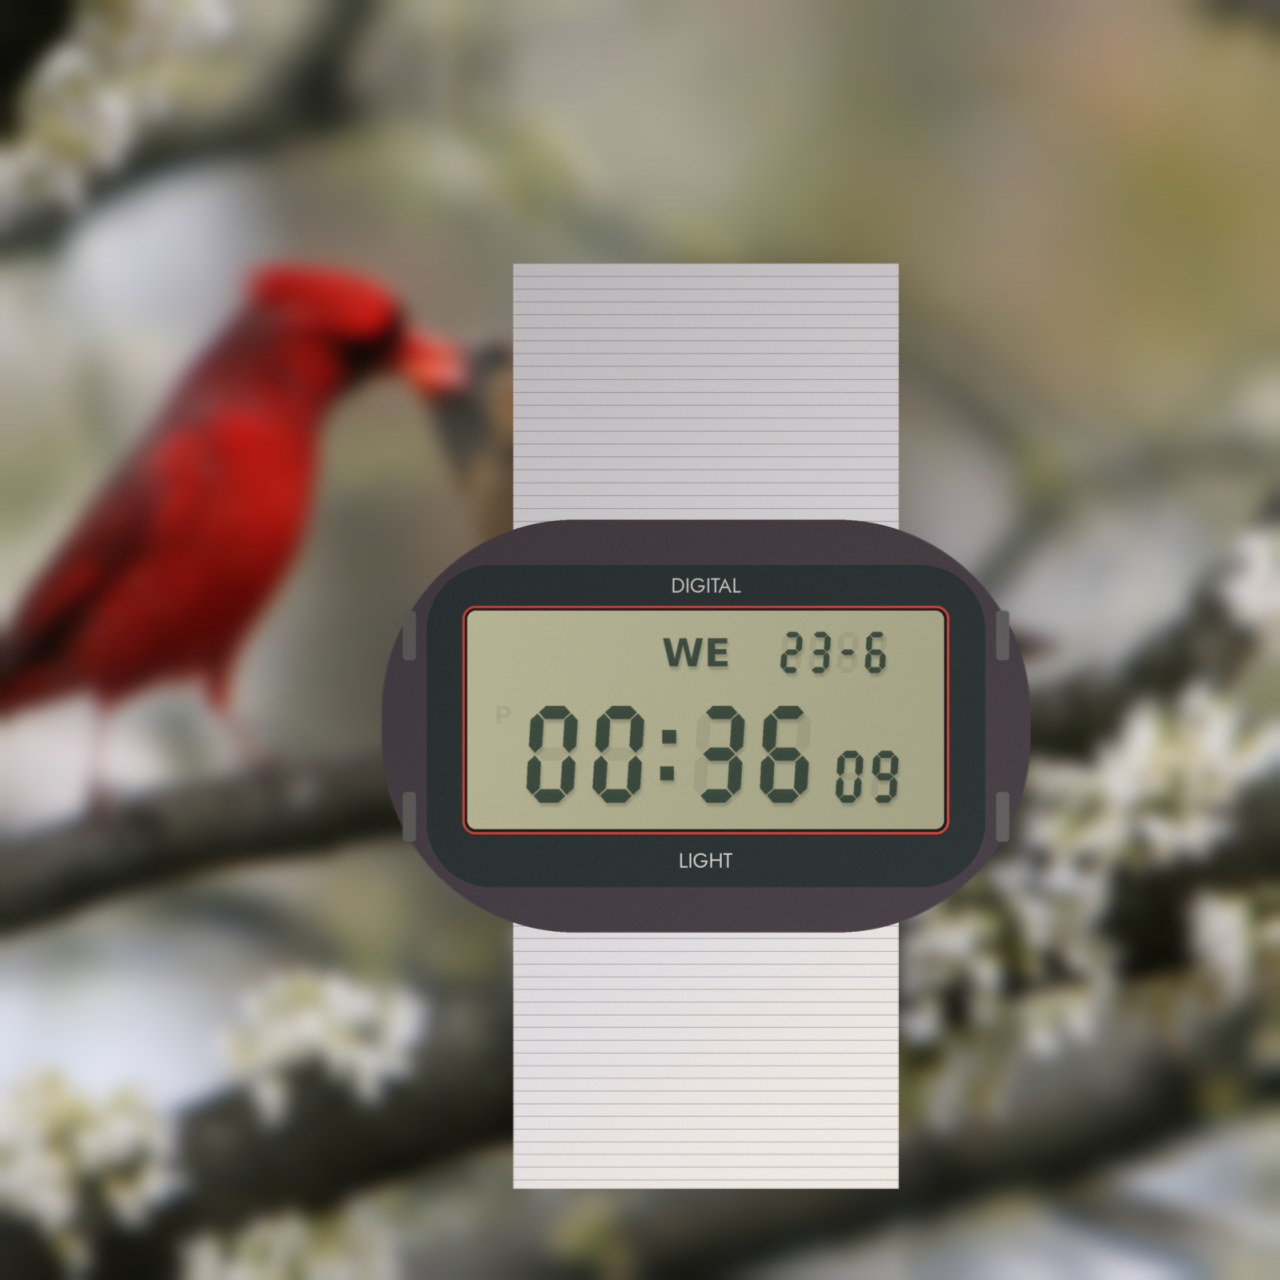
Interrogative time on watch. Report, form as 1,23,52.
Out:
0,36,09
